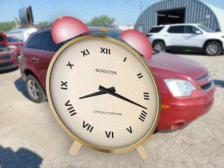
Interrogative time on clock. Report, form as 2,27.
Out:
8,18
